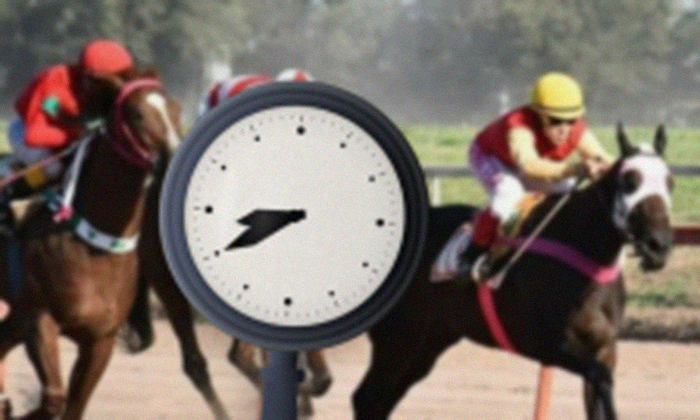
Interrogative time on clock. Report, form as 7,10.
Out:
8,40
